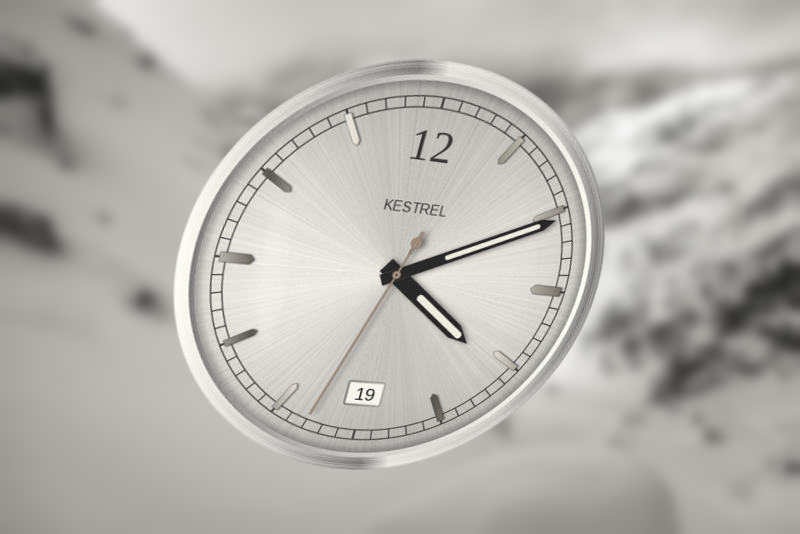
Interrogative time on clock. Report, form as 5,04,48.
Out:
4,10,33
